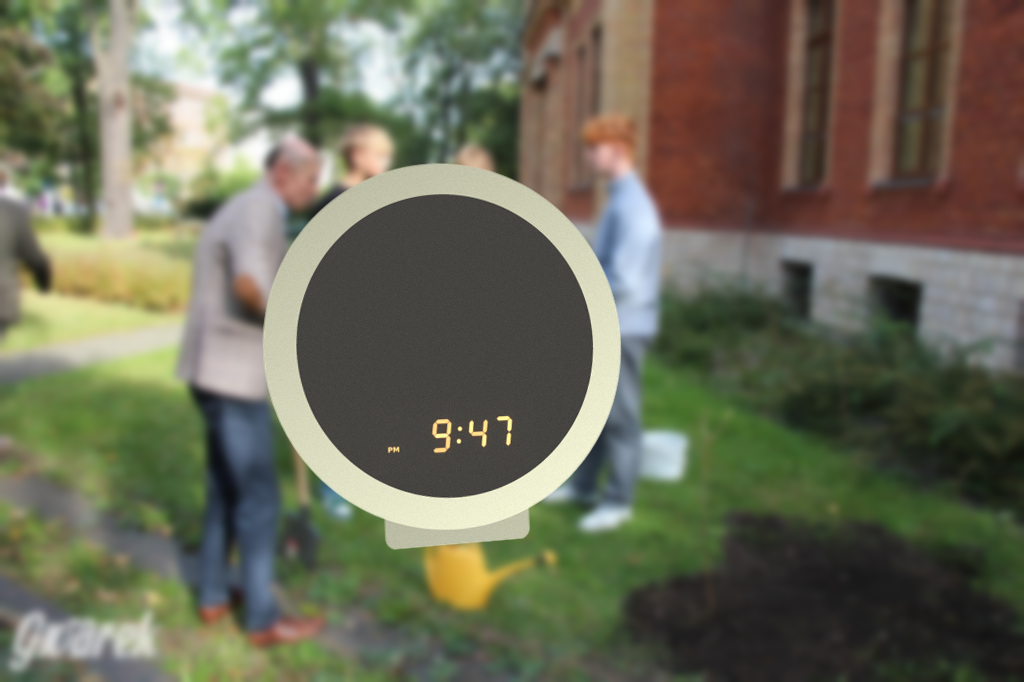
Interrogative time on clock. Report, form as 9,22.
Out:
9,47
